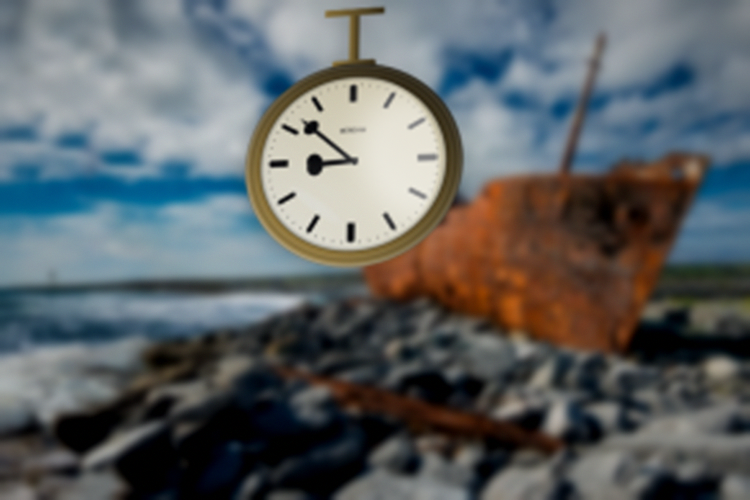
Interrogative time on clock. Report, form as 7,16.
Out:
8,52
